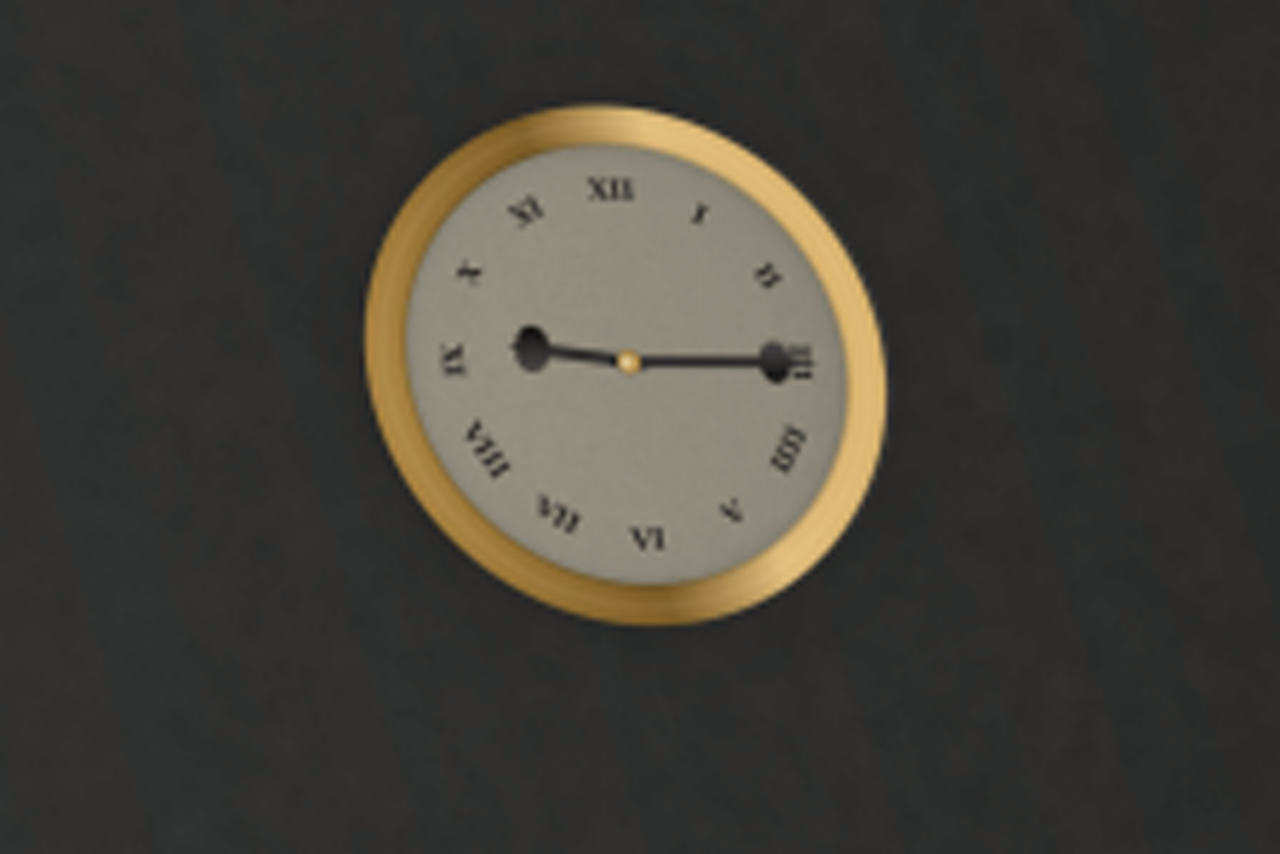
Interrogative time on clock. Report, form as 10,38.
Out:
9,15
